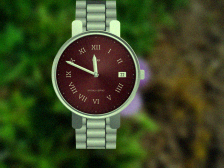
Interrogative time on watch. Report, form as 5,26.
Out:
11,49
